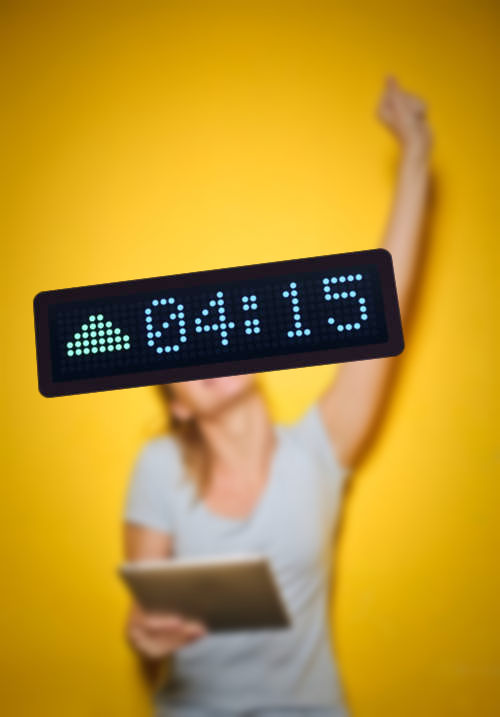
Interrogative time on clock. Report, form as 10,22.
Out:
4,15
